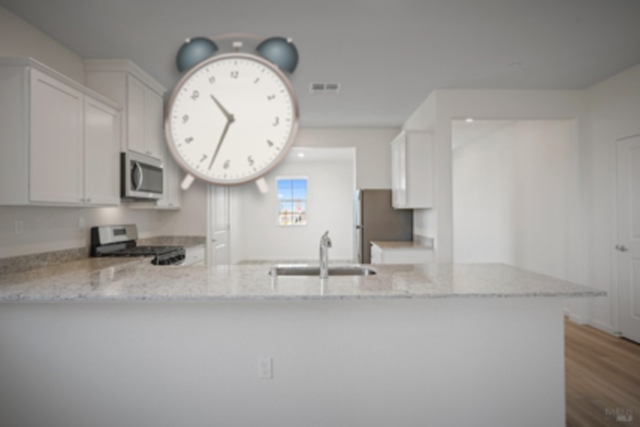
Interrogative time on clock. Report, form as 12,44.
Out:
10,33
